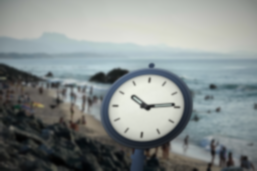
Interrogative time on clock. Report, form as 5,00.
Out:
10,14
